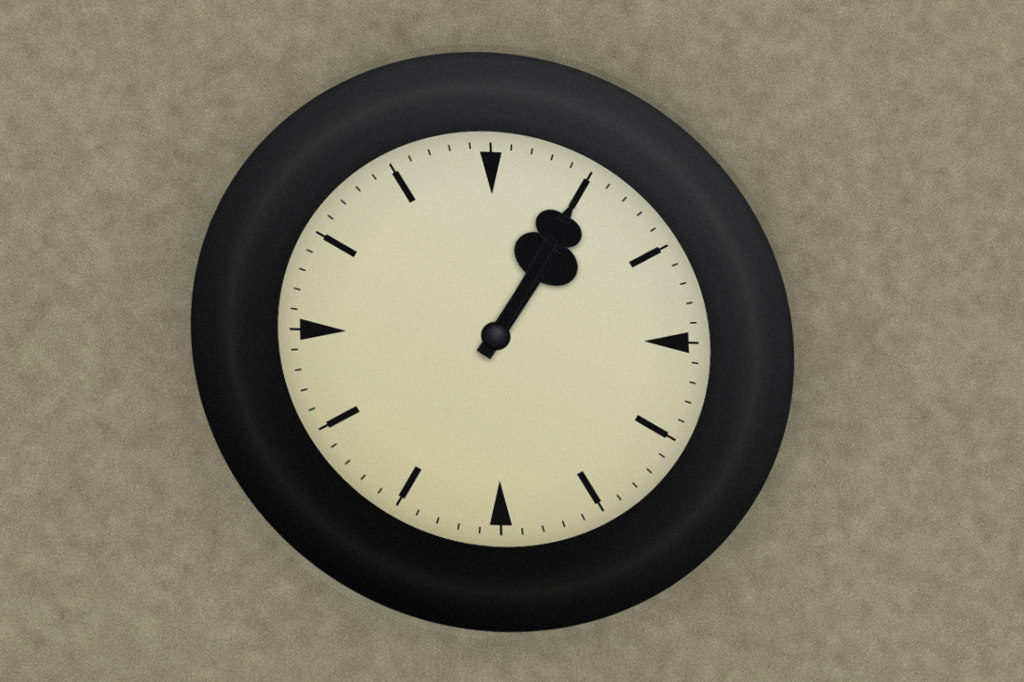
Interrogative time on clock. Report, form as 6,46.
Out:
1,05
